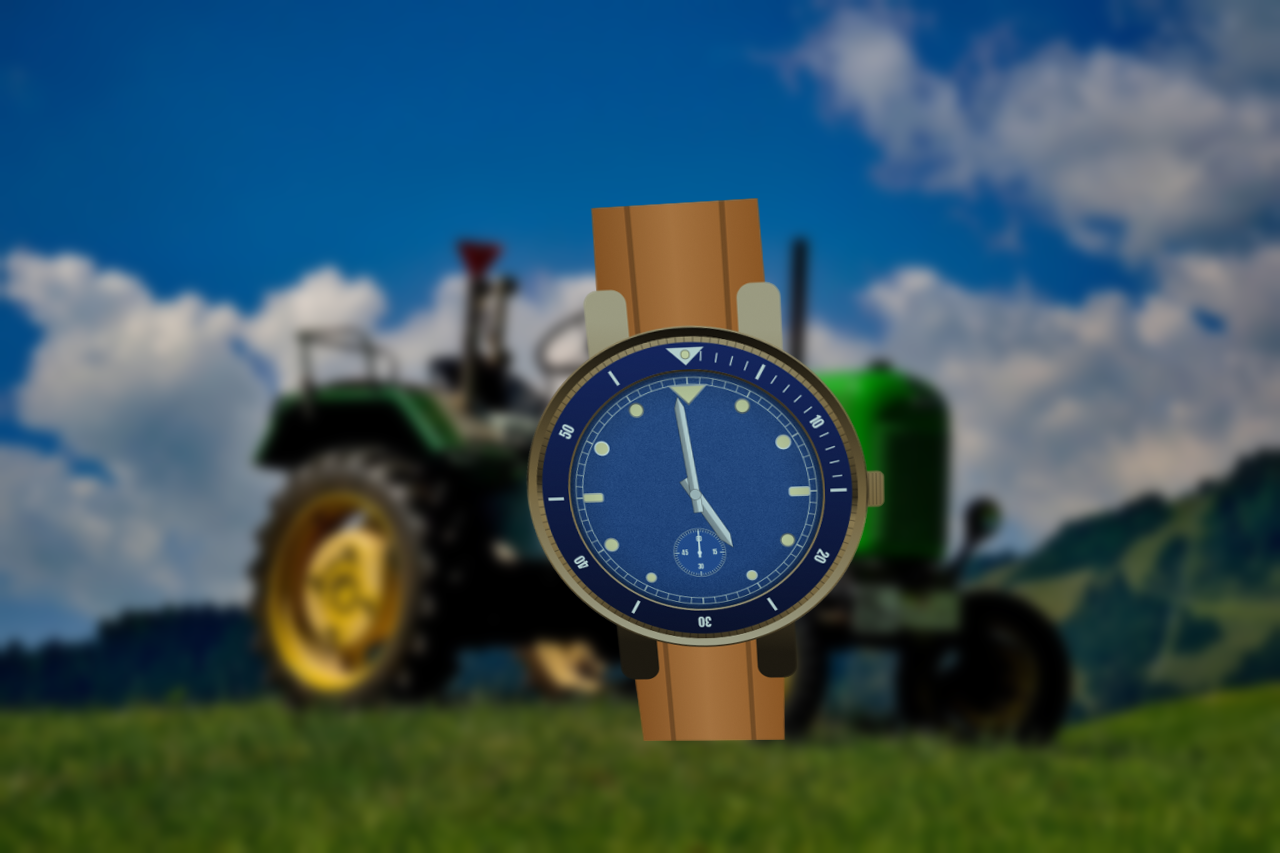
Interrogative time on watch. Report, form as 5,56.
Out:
4,59
